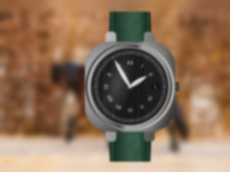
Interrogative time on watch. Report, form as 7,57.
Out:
1,55
